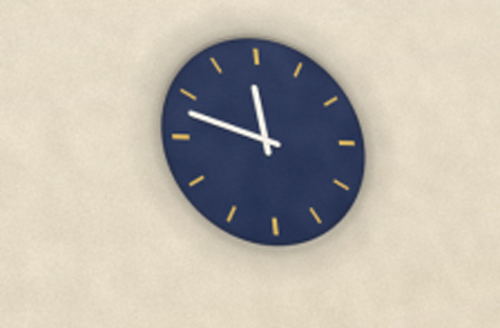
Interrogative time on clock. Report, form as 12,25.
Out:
11,48
